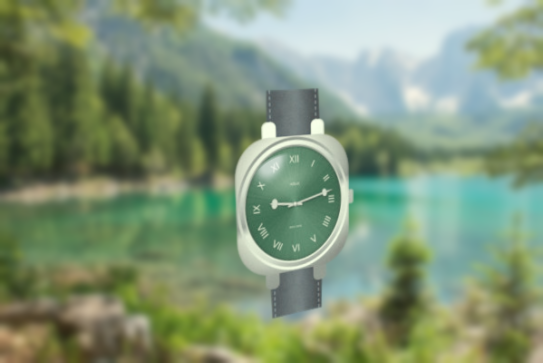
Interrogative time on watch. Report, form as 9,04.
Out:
9,13
